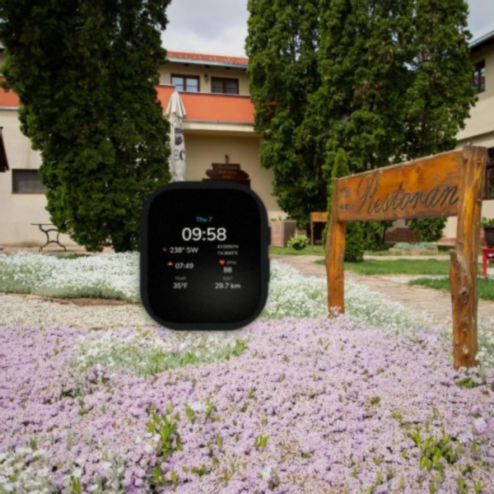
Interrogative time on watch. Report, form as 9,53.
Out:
9,58
